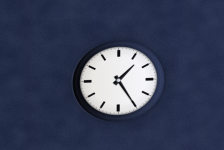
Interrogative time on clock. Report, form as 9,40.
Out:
1,25
